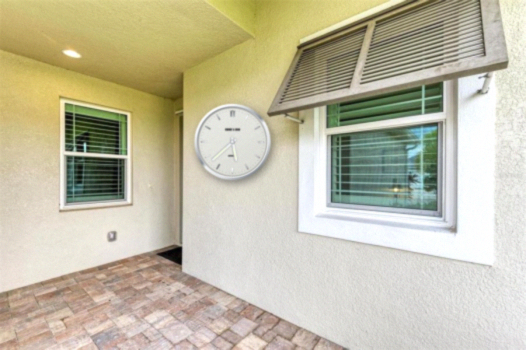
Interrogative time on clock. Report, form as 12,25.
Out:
5,38
